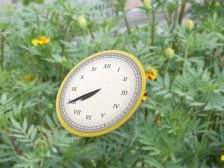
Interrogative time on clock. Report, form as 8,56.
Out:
7,40
